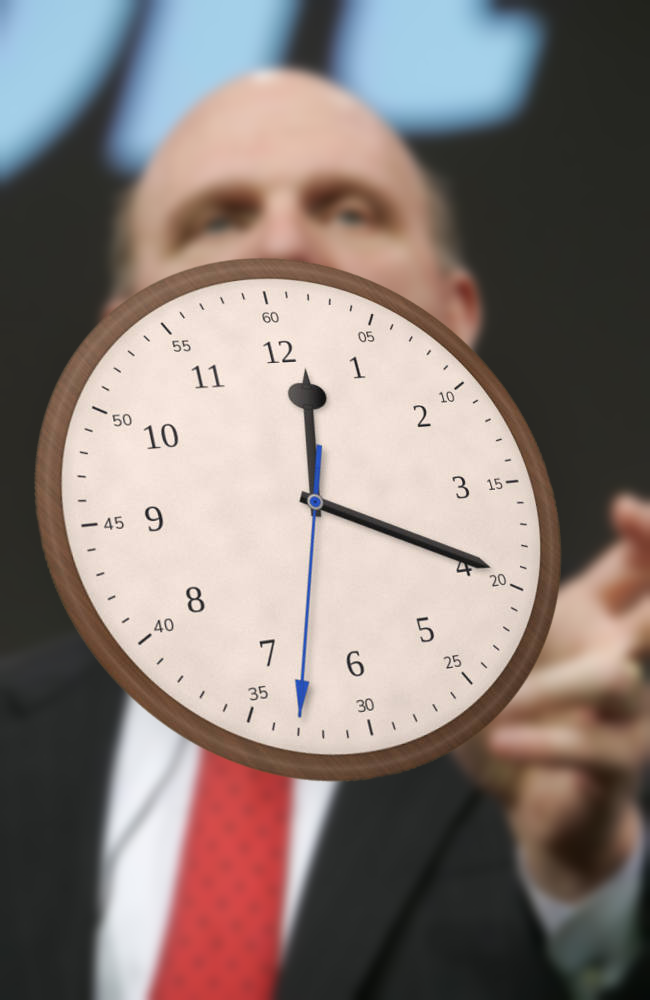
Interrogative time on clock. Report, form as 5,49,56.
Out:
12,19,33
